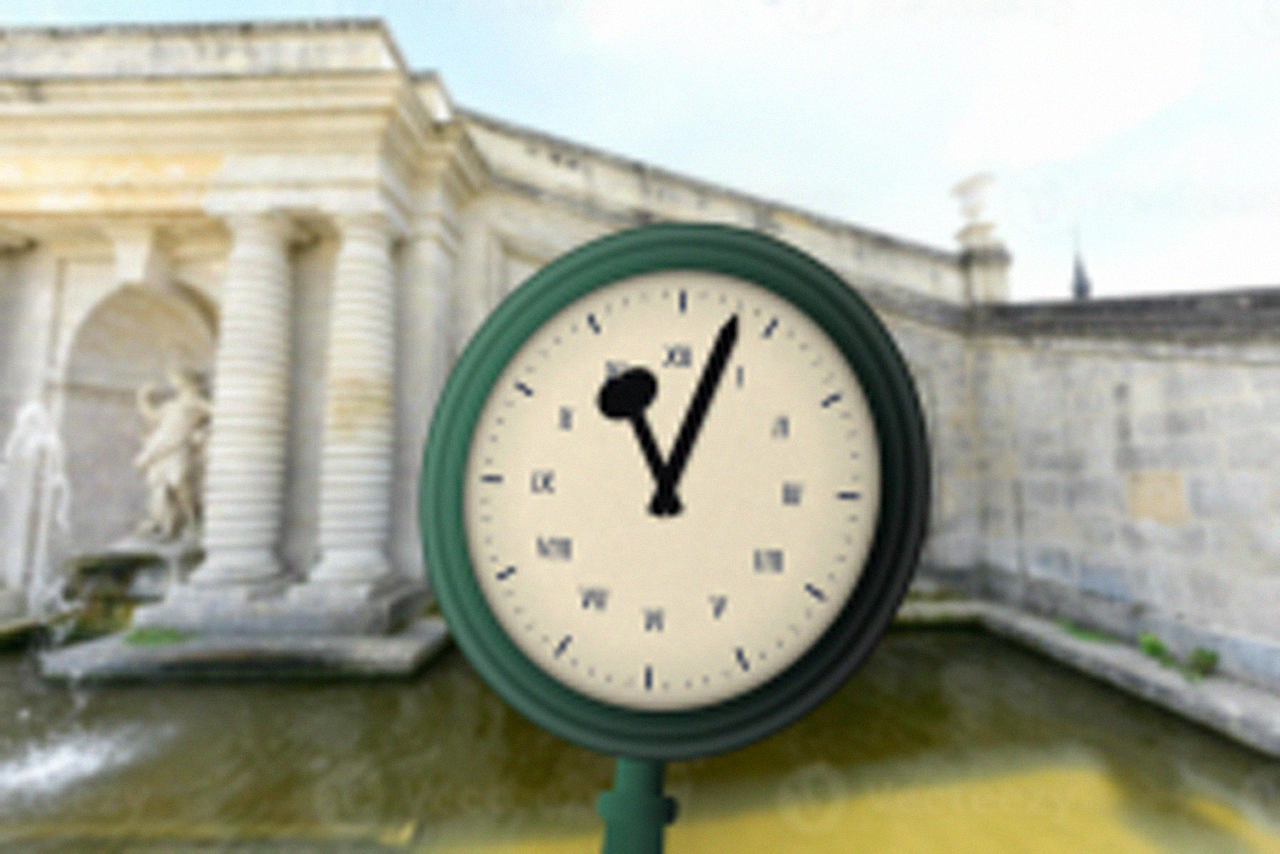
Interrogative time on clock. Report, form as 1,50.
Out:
11,03
